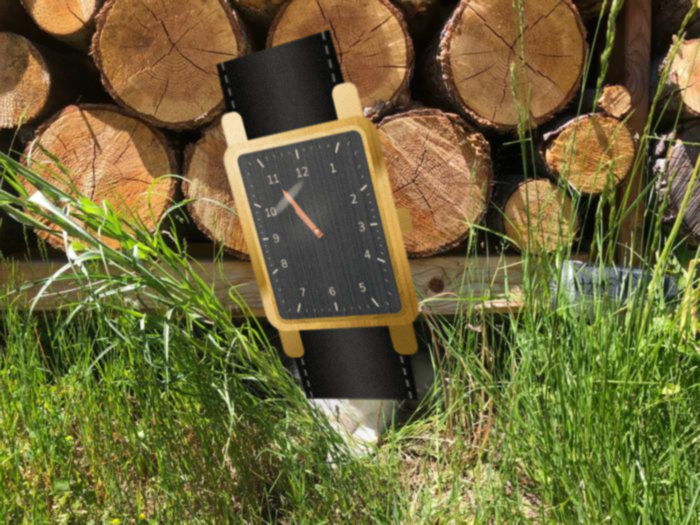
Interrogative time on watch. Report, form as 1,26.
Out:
10,55
